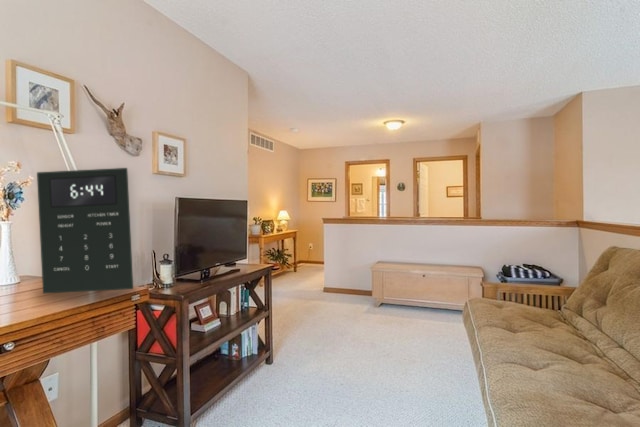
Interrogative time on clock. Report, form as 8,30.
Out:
6,44
